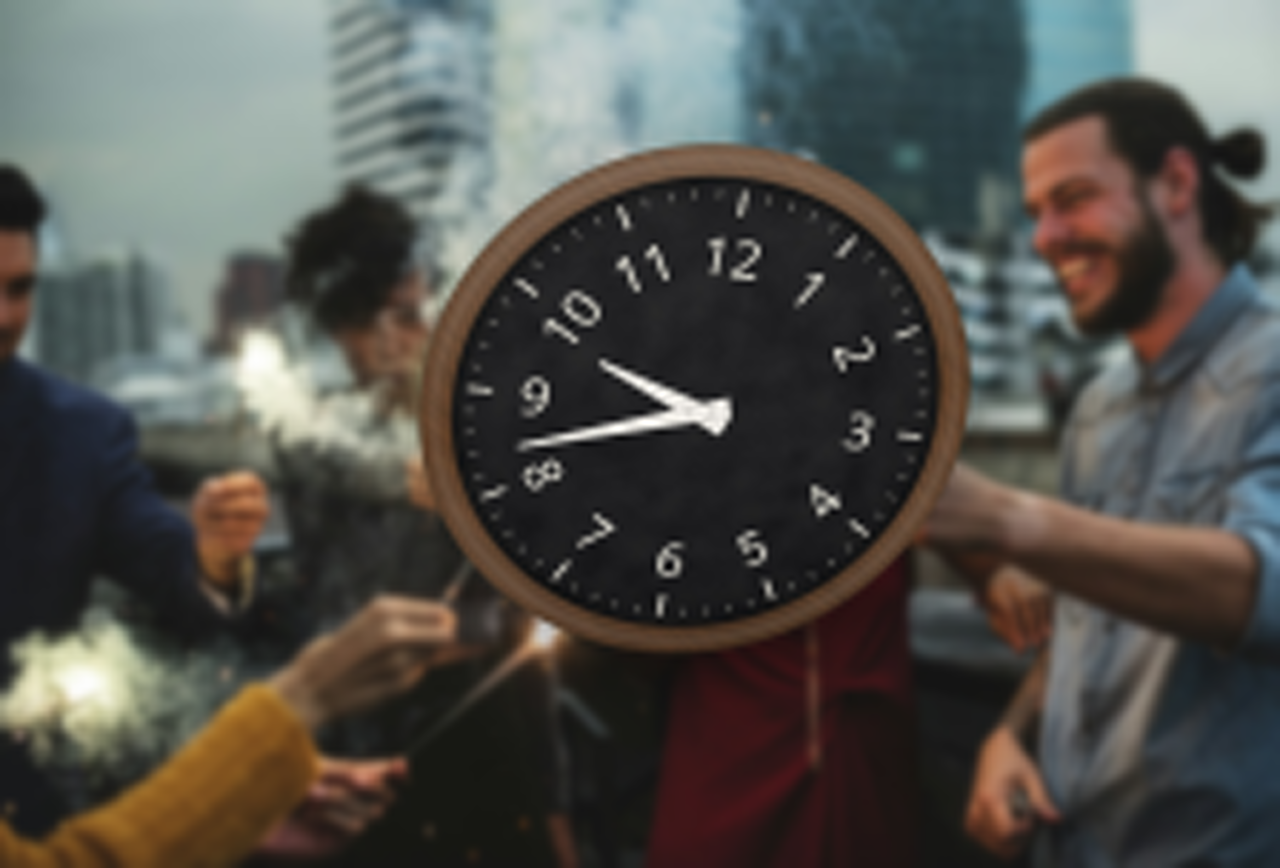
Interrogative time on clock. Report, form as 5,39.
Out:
9,42
